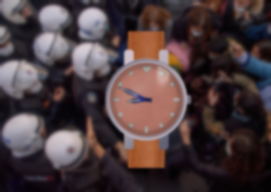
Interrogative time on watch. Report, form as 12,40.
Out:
8,49
